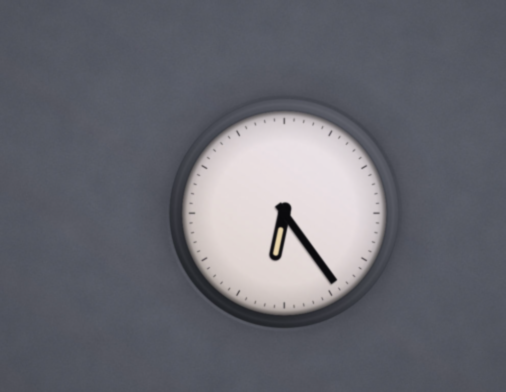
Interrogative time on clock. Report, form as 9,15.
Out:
6,24
